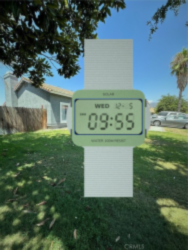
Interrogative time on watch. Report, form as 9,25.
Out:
9,55
